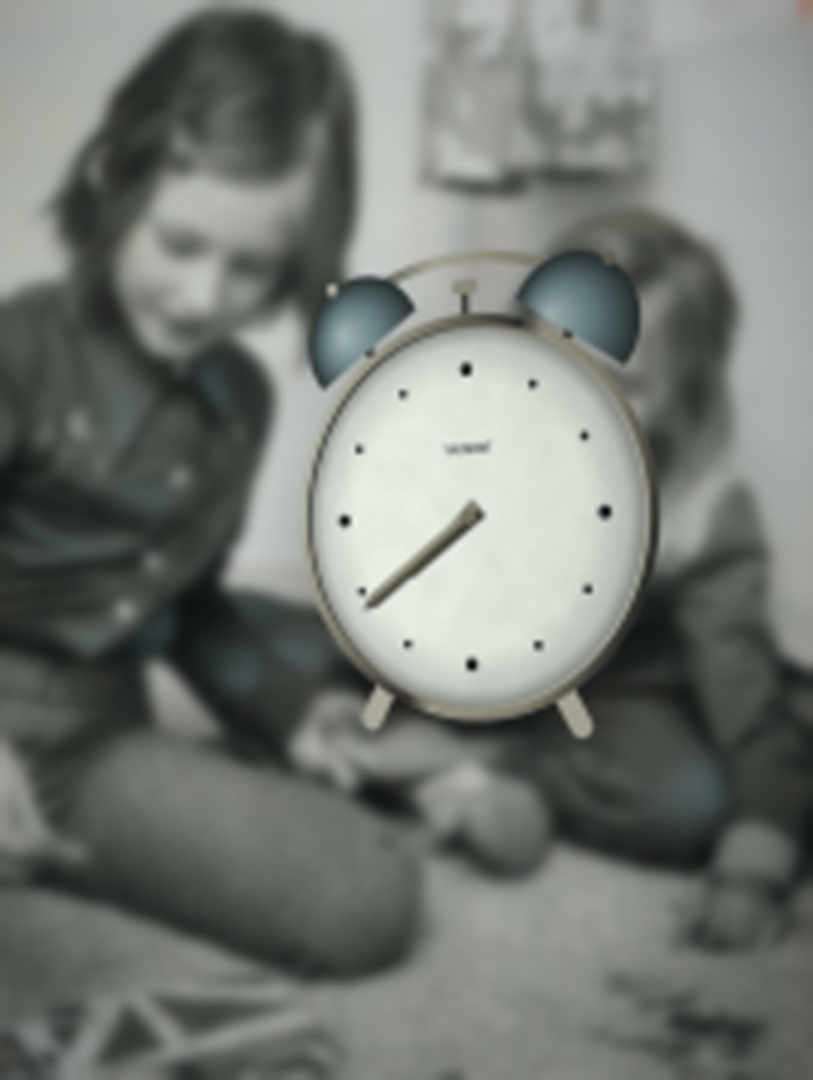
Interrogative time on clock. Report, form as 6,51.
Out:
7,39
